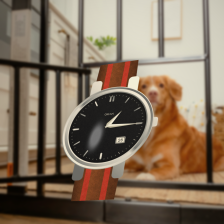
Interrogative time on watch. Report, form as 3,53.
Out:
1,15
